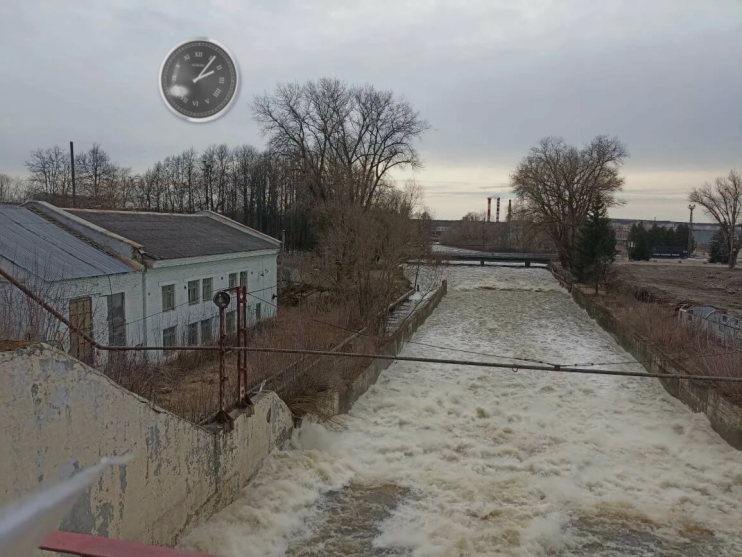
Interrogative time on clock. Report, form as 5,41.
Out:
2,06
